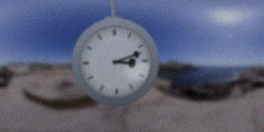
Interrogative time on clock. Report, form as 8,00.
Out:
3,12
